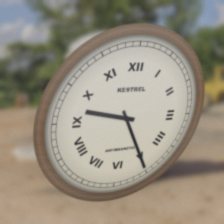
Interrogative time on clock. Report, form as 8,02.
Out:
9,25
